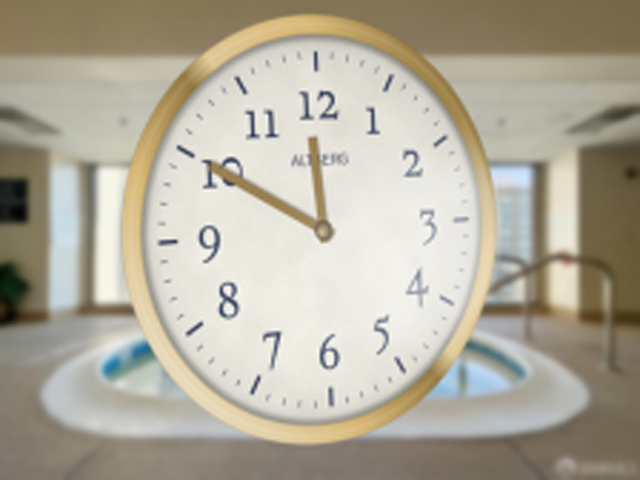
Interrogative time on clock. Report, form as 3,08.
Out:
11,50
